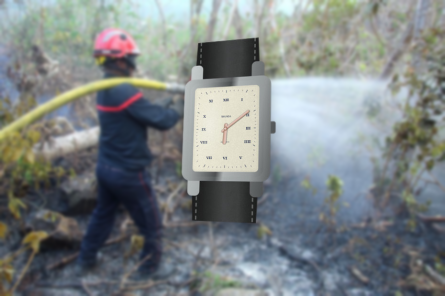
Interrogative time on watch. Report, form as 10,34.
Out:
6,09
